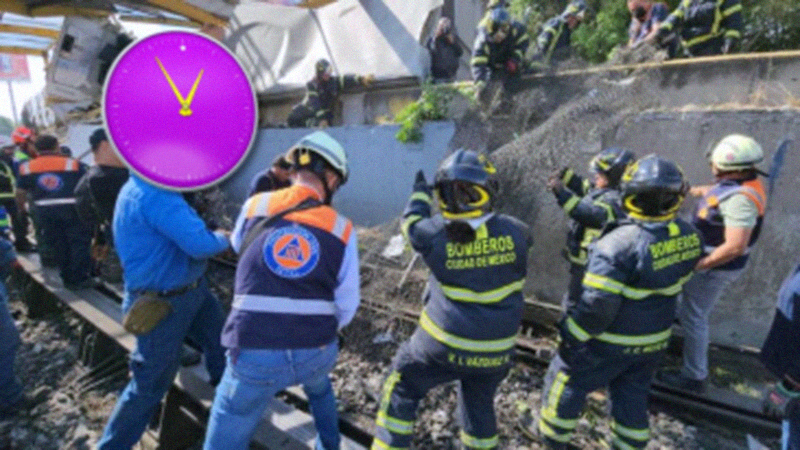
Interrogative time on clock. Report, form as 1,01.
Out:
12,55
